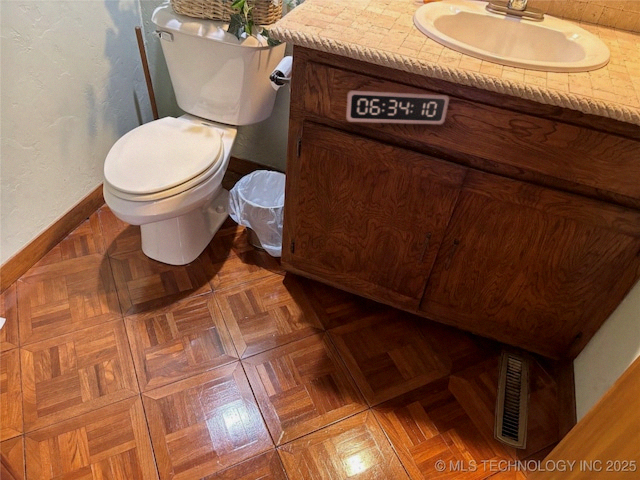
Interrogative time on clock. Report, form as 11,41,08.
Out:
6,34,10
